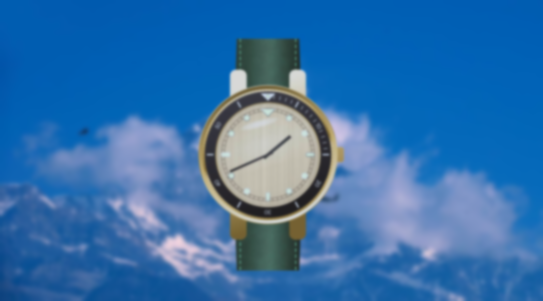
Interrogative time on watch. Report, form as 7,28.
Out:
1,41
